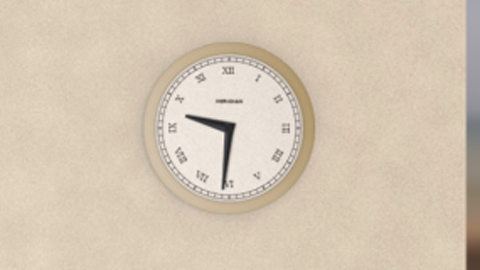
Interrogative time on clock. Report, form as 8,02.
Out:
9,31
